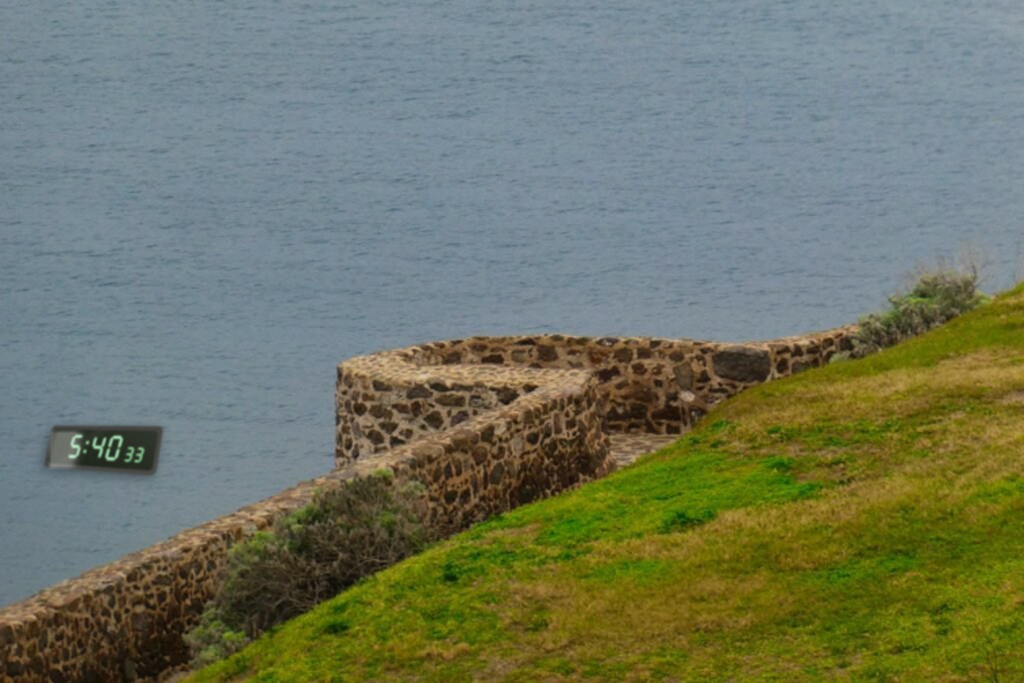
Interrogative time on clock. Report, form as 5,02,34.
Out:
5,40,33
